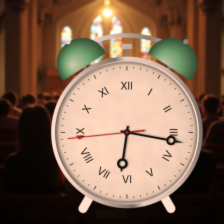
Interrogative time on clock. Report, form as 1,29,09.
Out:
6,16,44
